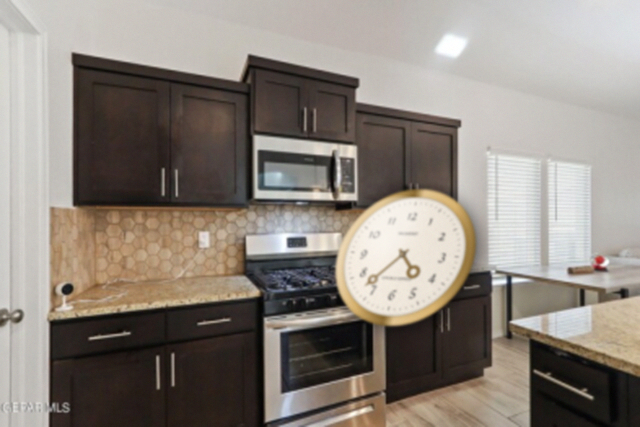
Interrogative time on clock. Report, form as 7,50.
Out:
4,37
